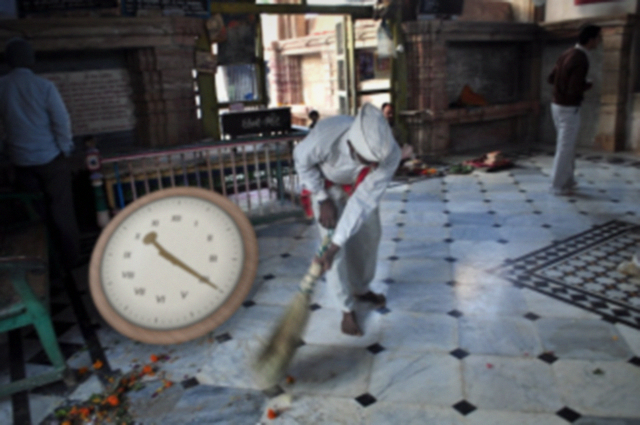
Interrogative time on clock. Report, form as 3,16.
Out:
10,20
